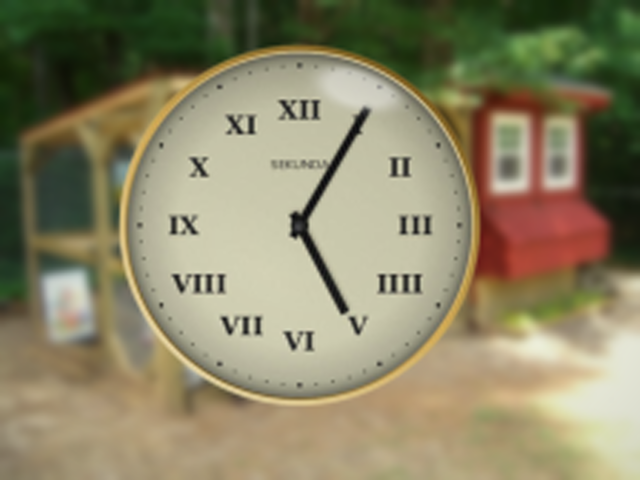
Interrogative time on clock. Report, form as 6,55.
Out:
5,05
